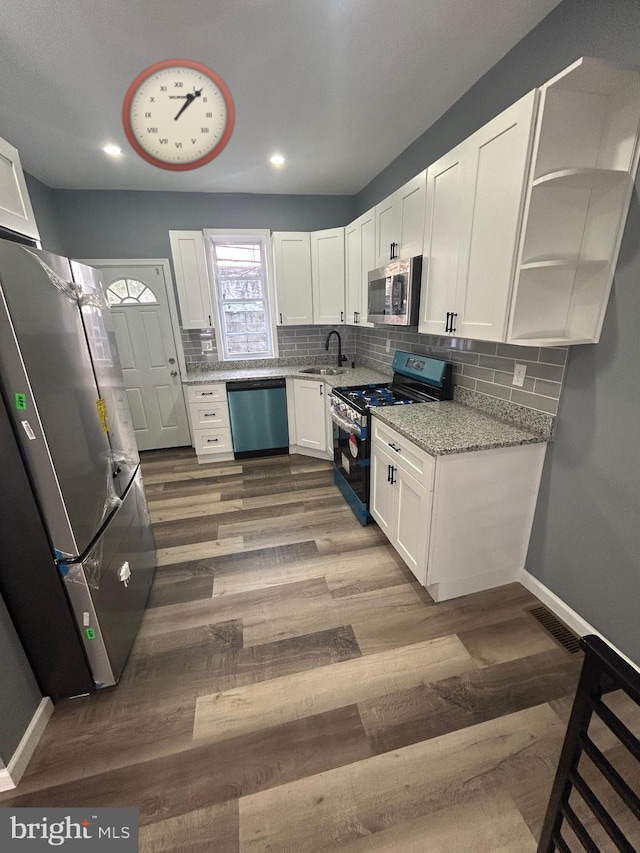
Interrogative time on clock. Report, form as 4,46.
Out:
1,07
